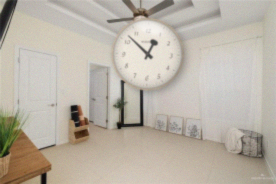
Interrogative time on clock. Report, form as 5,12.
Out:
12,52
